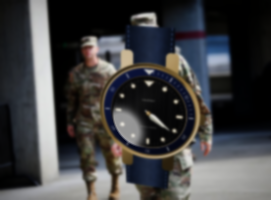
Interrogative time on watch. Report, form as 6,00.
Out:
4,21
